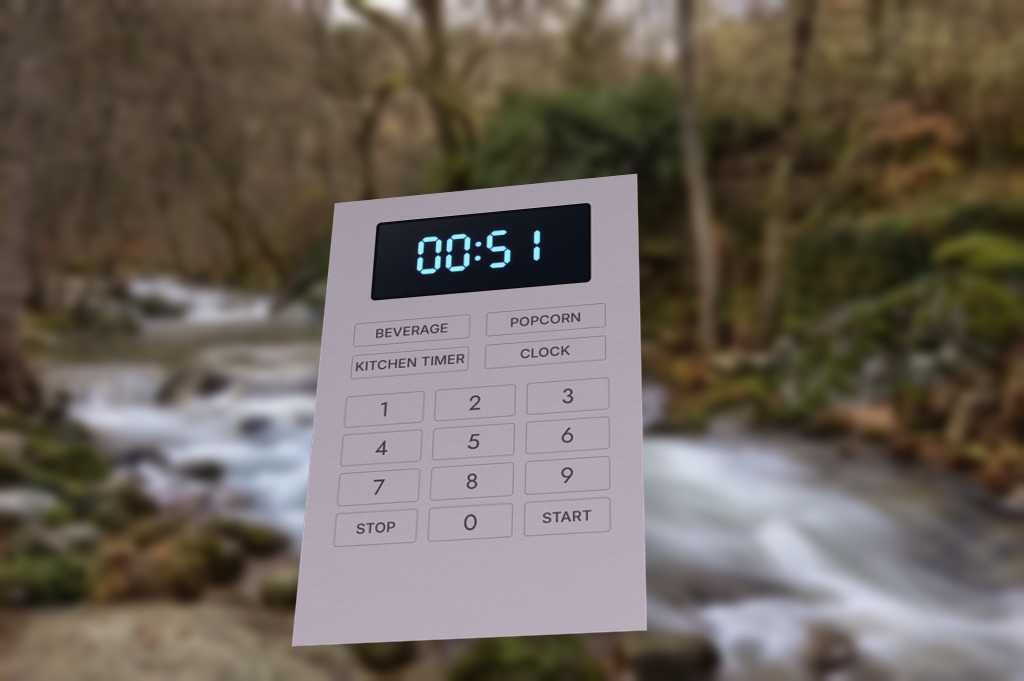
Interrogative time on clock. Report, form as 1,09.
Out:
0,51
